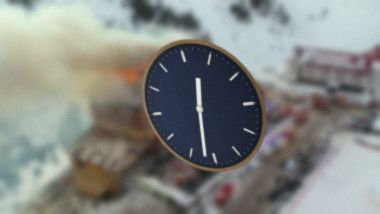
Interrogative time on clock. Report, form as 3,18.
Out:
12,32
